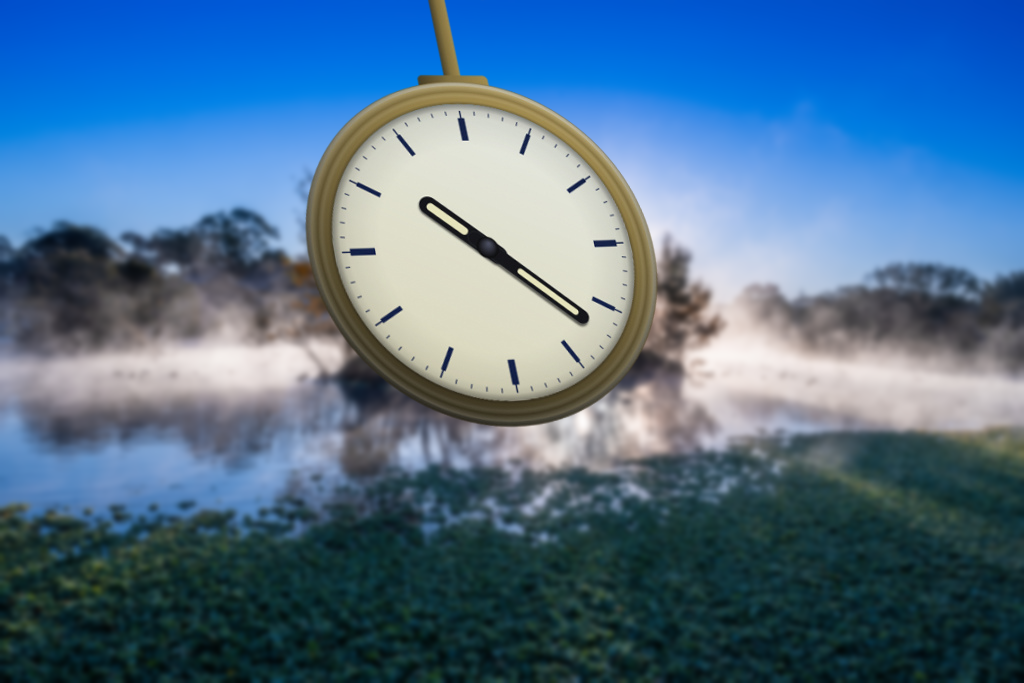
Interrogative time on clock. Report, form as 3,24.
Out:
10,22
